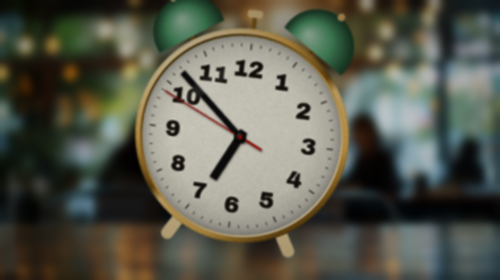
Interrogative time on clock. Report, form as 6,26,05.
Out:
6,51,49
